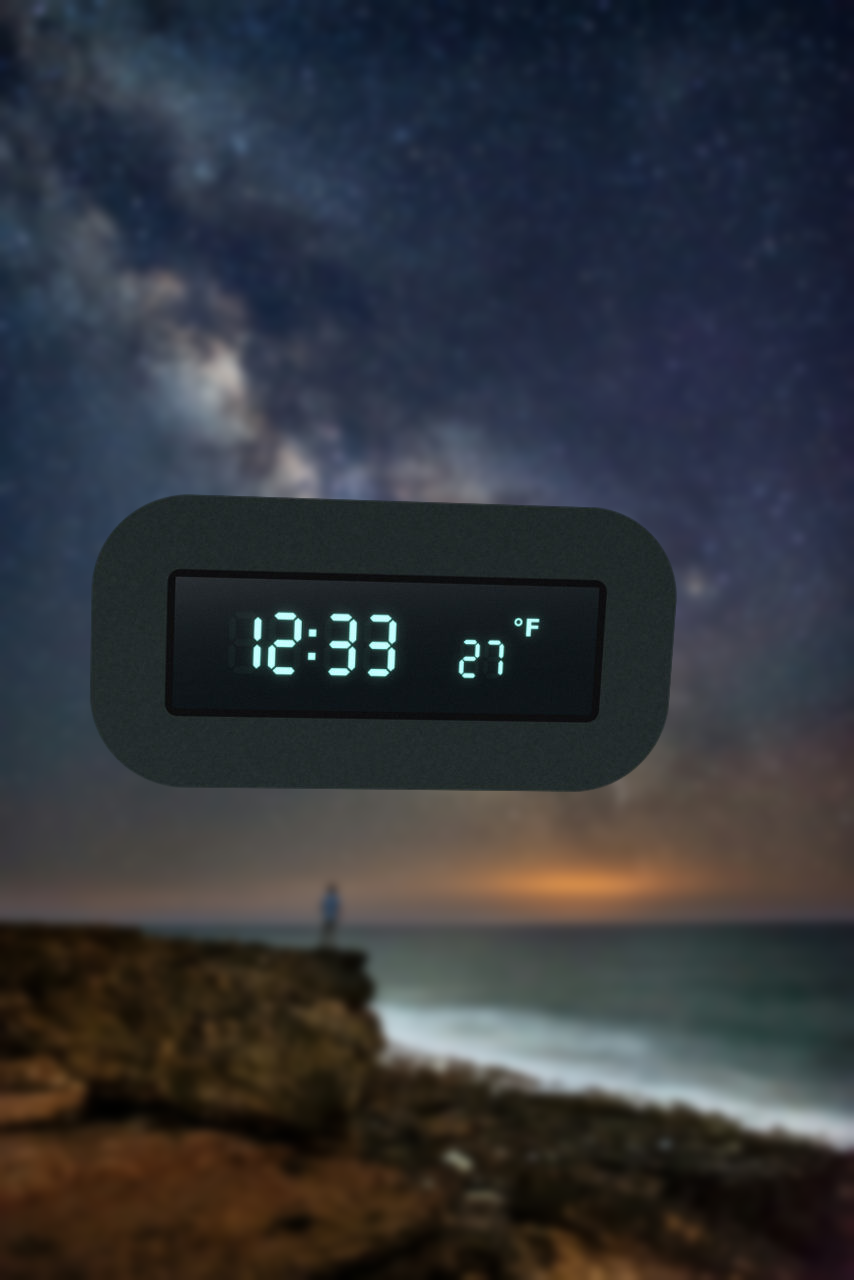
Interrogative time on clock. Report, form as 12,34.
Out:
12,33
